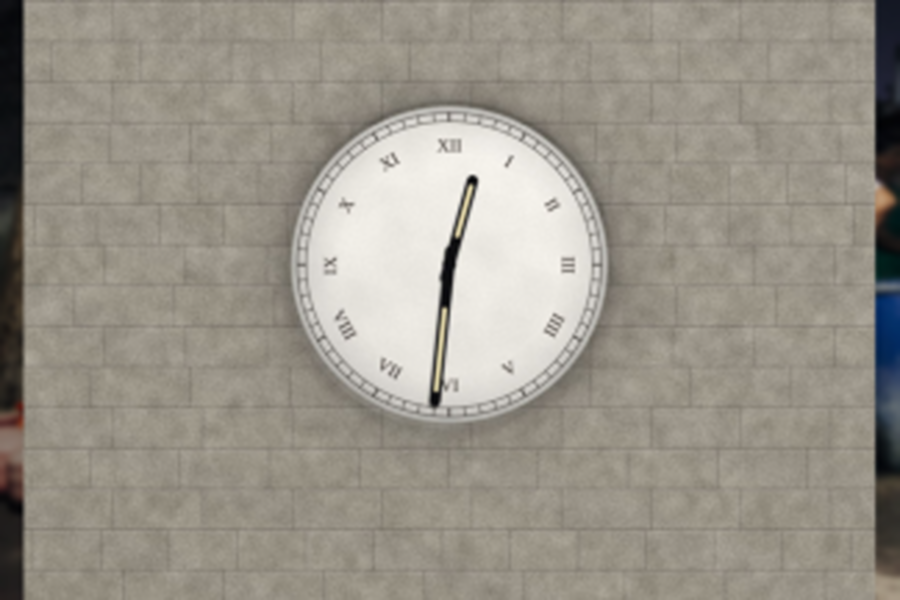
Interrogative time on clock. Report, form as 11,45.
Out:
12,31
